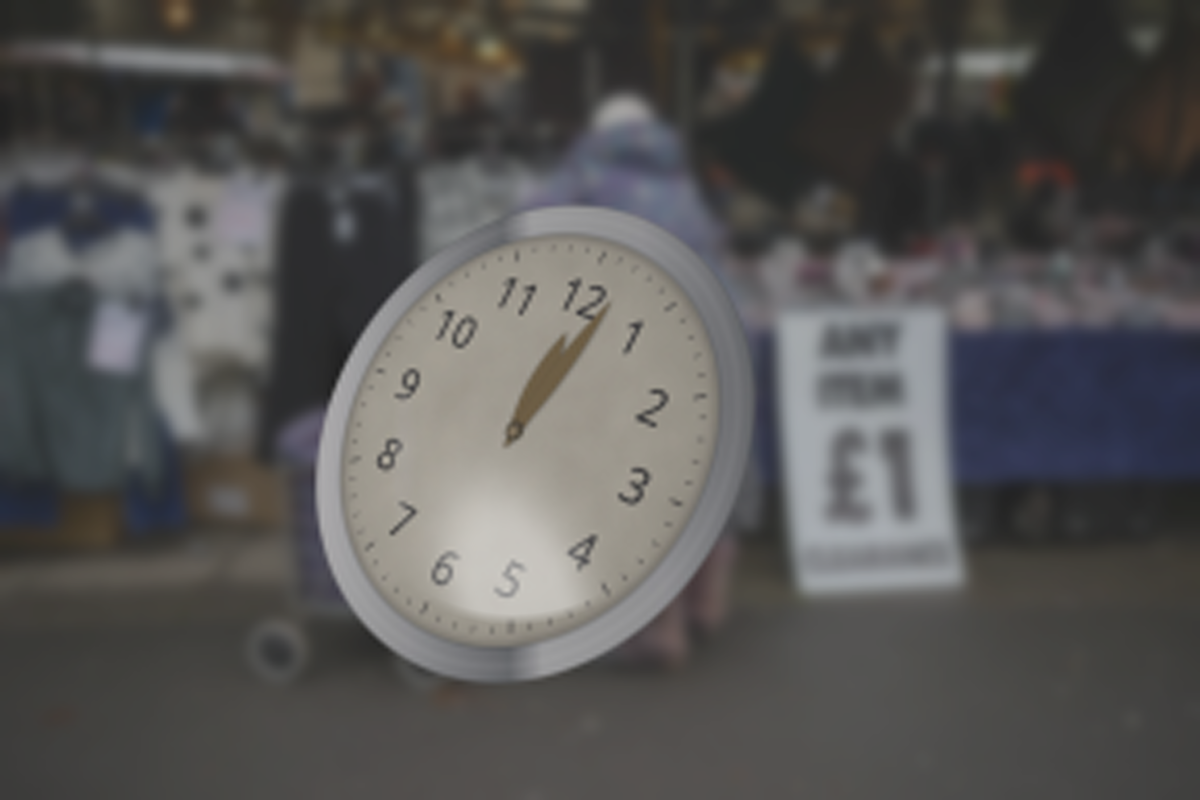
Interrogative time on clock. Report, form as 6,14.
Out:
12,02
